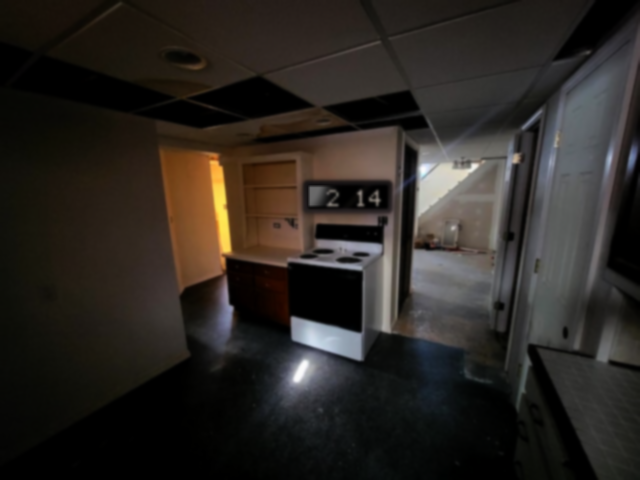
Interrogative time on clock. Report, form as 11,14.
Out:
2,14
